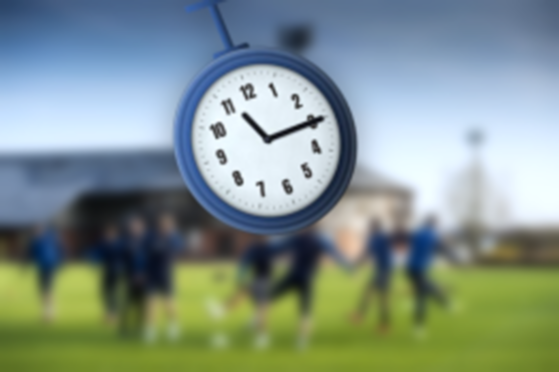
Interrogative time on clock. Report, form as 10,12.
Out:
11,15
